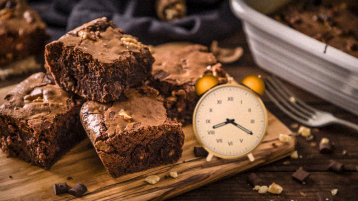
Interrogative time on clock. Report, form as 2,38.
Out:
8,20
